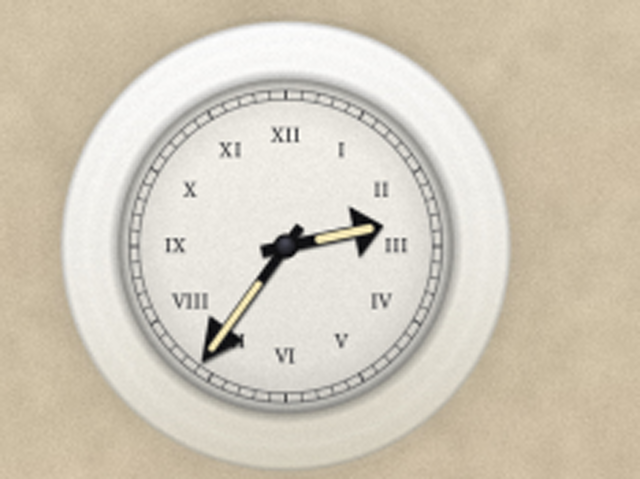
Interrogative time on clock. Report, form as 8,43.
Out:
2,36
